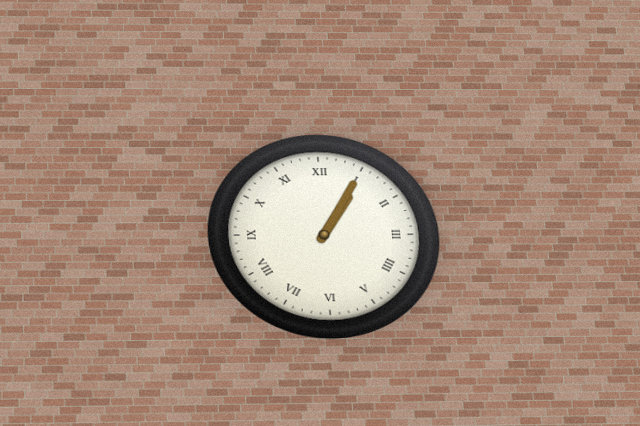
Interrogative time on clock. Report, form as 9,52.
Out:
1,05
